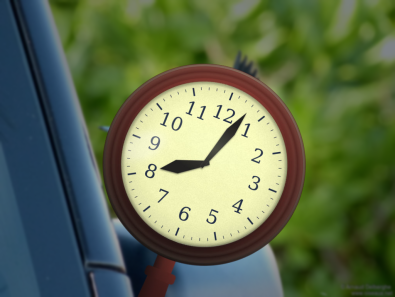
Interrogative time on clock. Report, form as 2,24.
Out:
8,03
